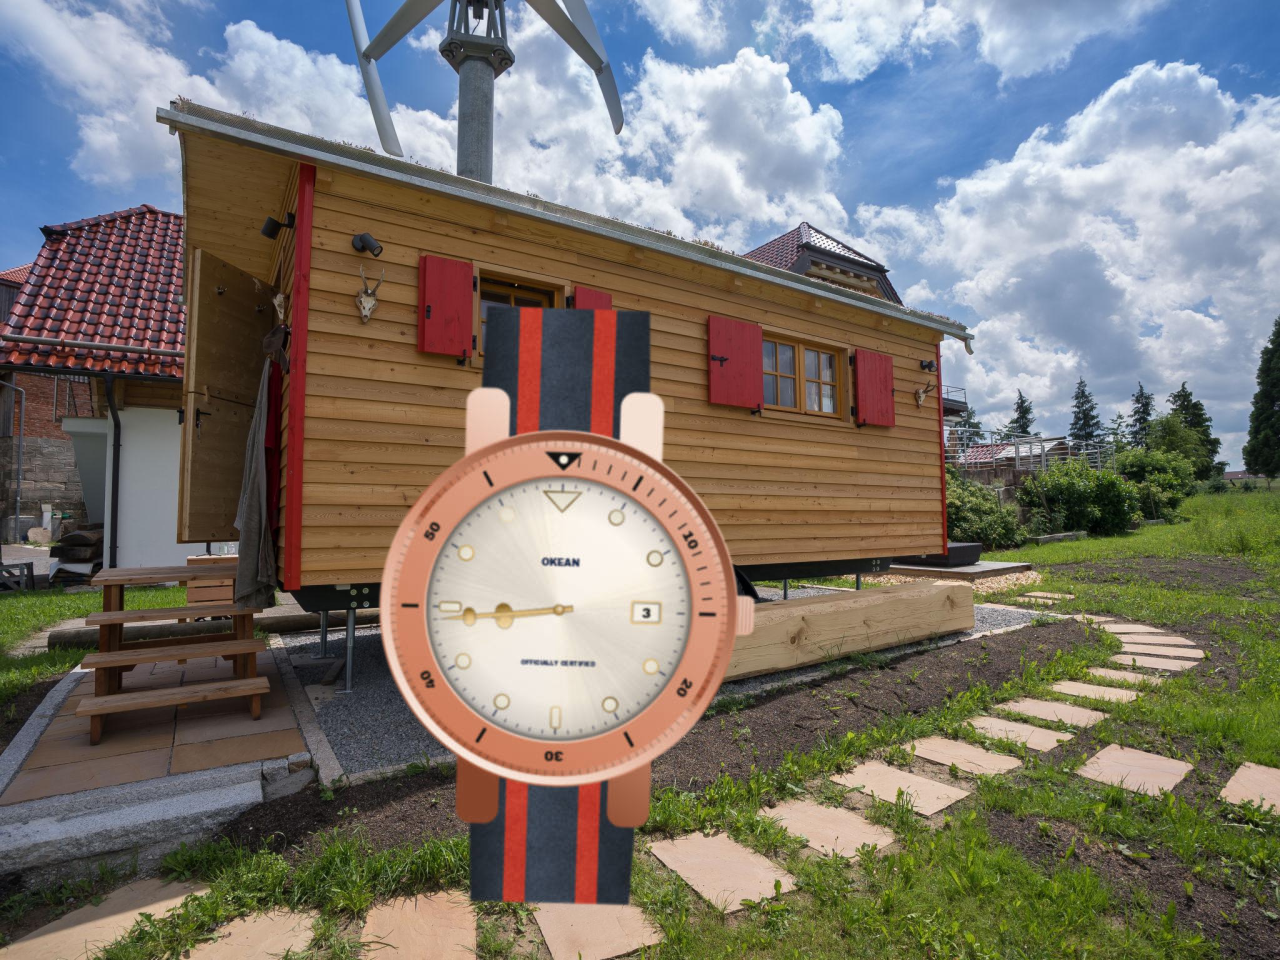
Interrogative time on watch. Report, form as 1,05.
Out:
8,44
